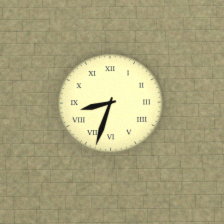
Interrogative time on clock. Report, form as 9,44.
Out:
8,33
